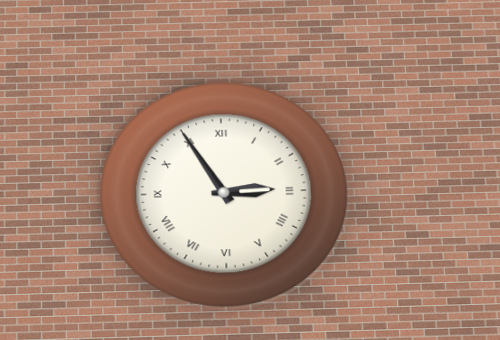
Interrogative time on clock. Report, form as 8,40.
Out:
2,55
